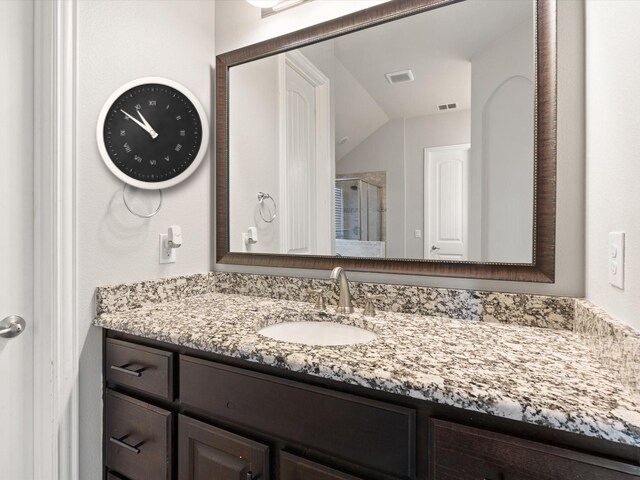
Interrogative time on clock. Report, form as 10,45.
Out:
10,51
